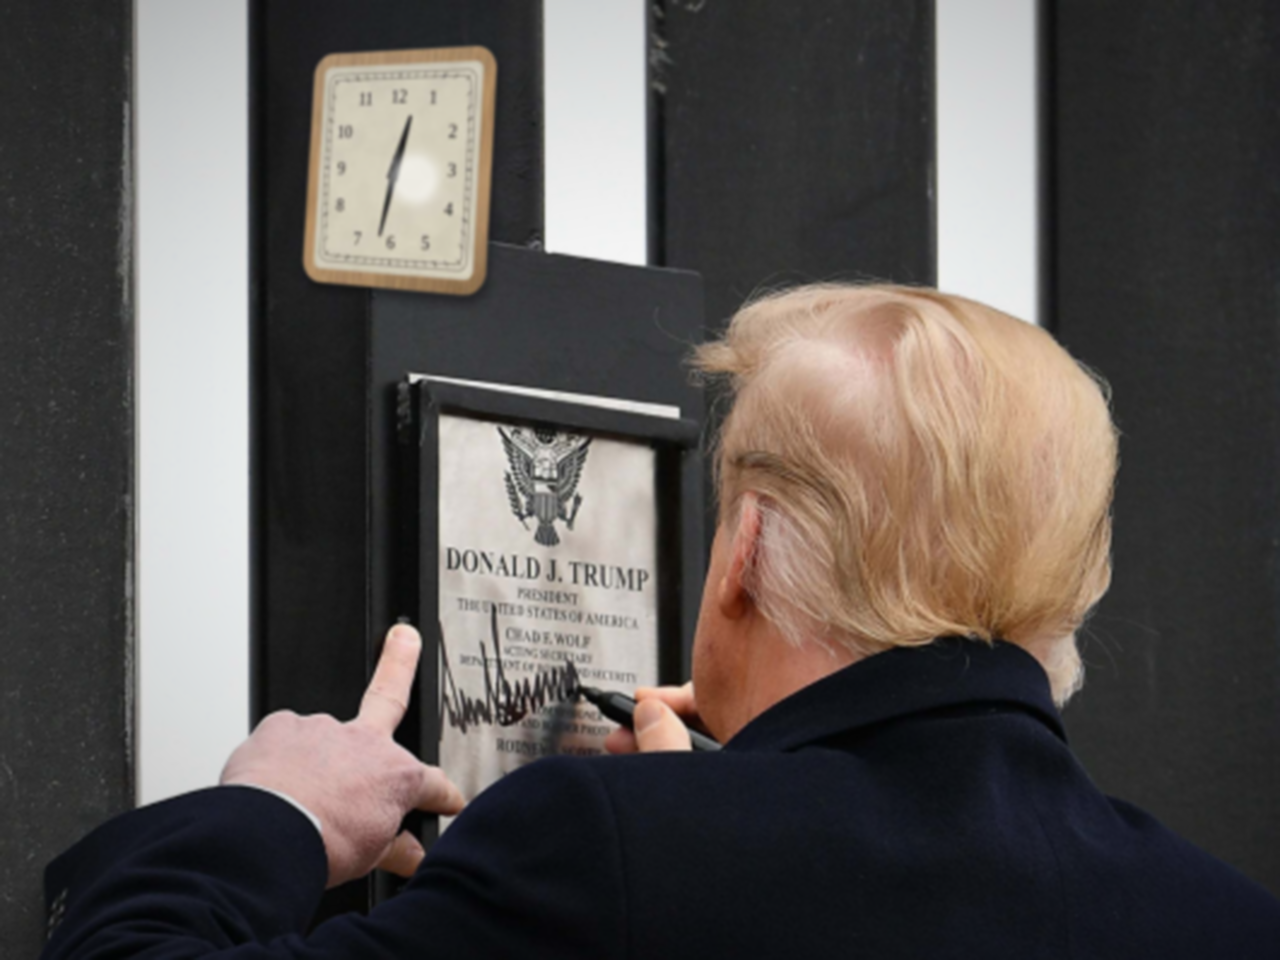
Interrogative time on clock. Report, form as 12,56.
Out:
12,32
